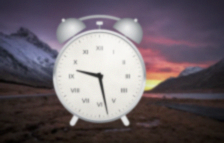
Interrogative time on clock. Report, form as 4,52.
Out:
9,28
